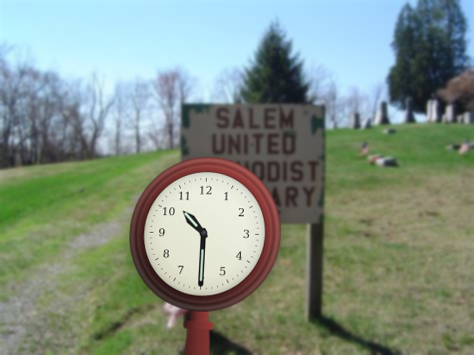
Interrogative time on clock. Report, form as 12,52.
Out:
10,30
